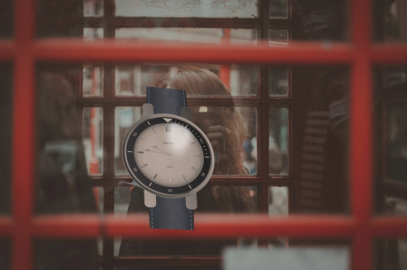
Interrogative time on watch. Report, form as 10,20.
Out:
9,46
